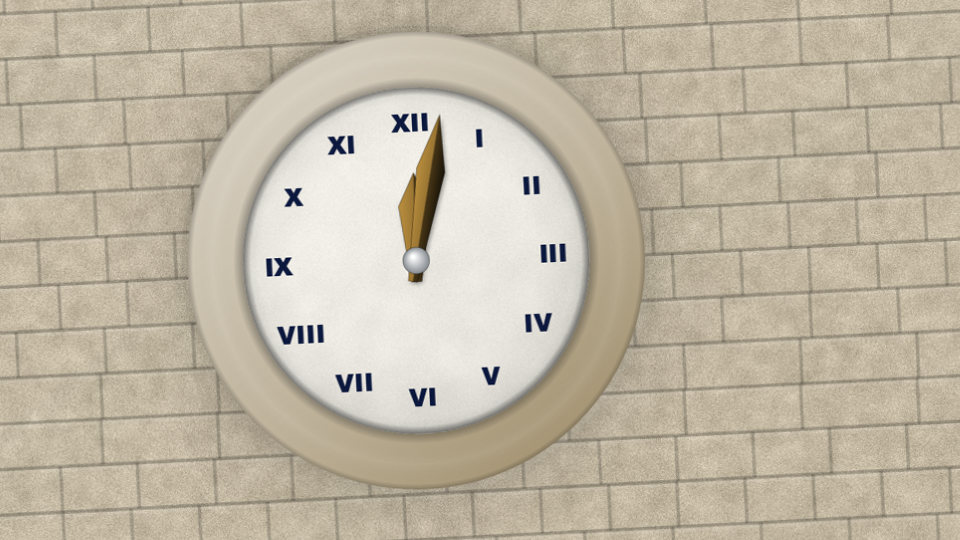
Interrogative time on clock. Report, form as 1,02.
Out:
12,02
